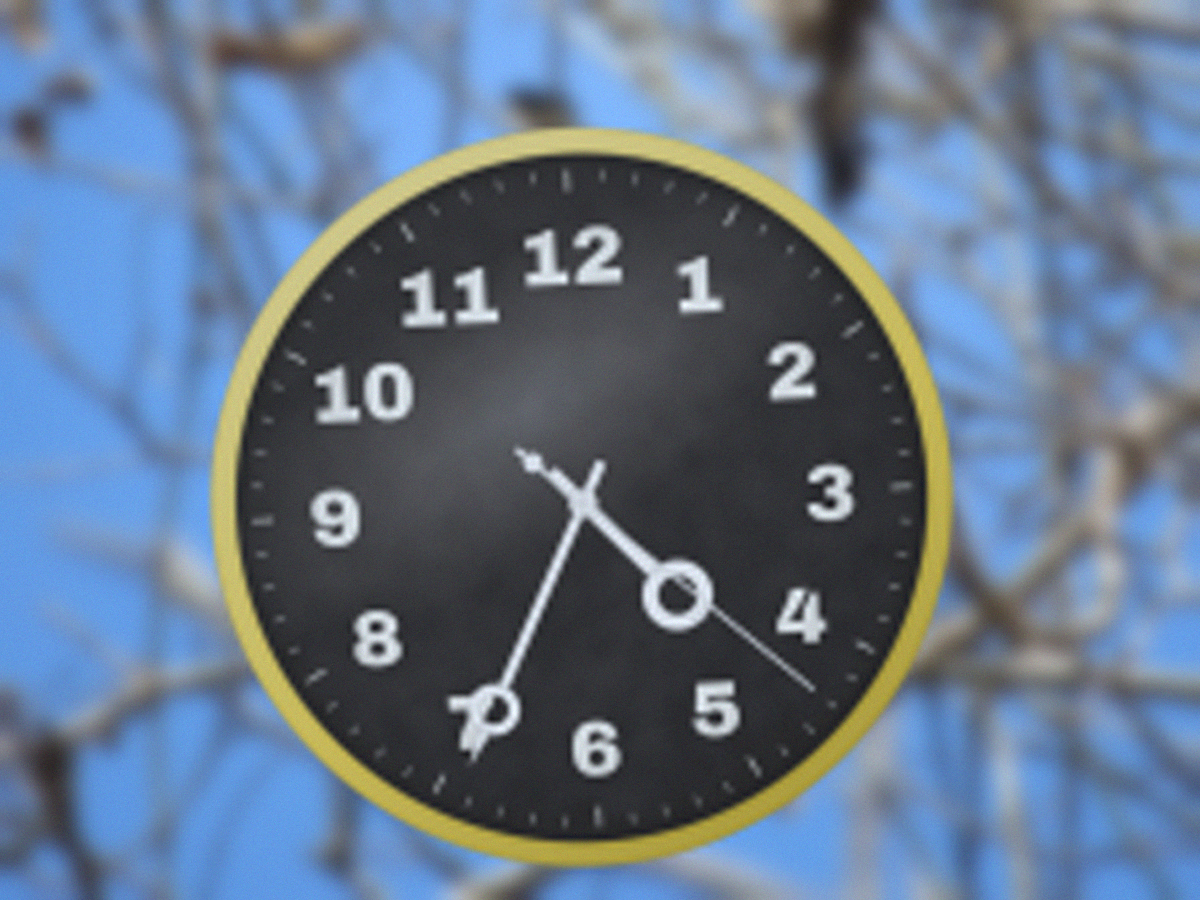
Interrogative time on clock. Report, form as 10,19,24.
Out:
4,34,22
